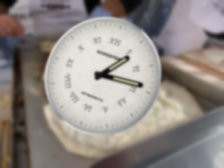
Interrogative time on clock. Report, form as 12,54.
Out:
1,14
